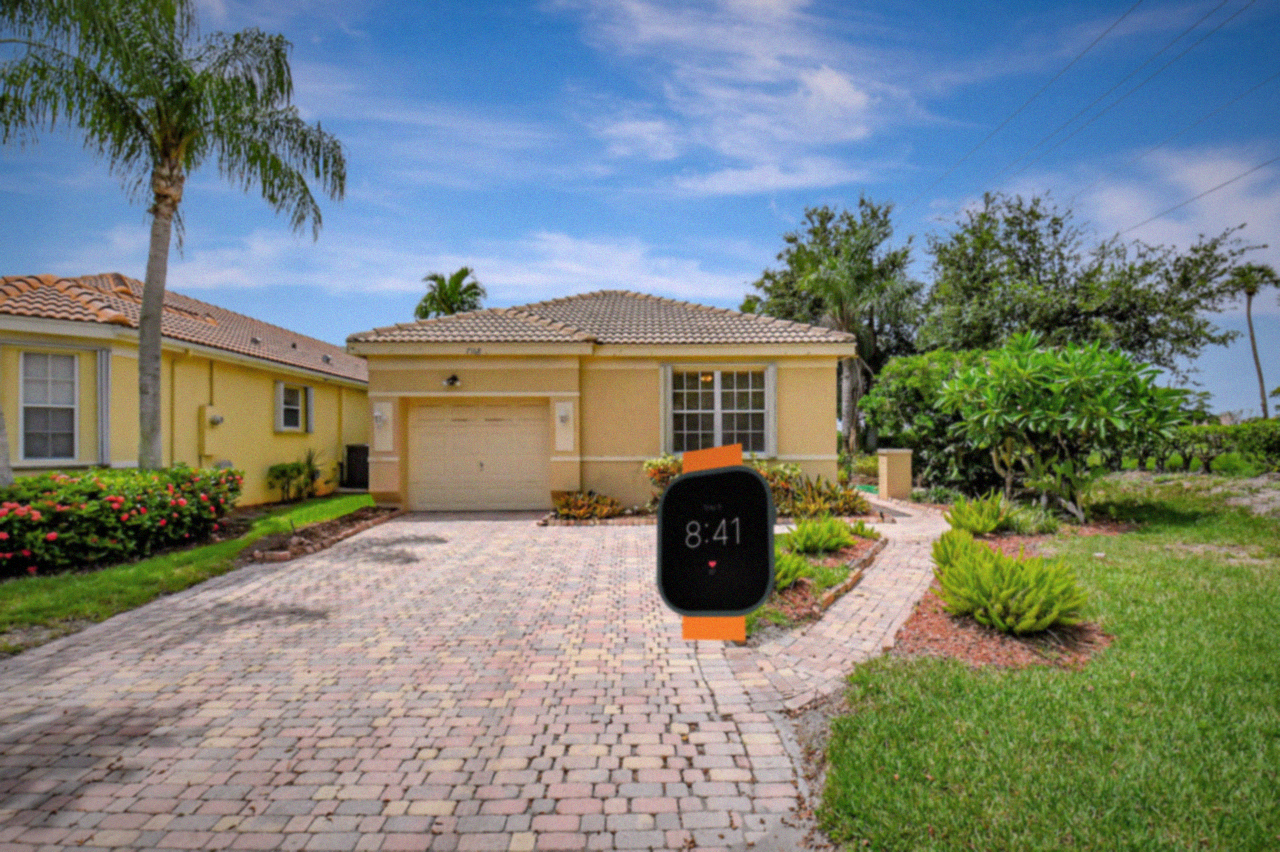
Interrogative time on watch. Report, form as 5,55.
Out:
8,41
